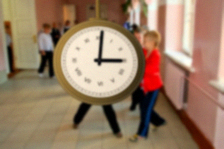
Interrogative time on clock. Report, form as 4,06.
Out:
3,01
